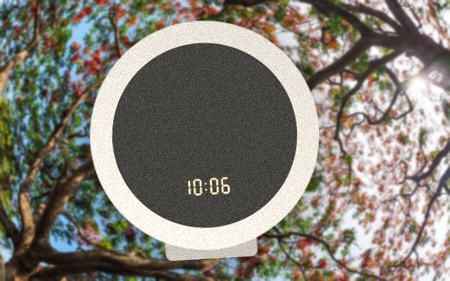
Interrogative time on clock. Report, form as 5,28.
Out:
10,06
